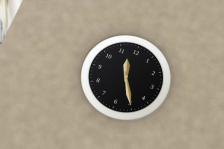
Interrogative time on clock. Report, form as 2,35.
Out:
11,25
